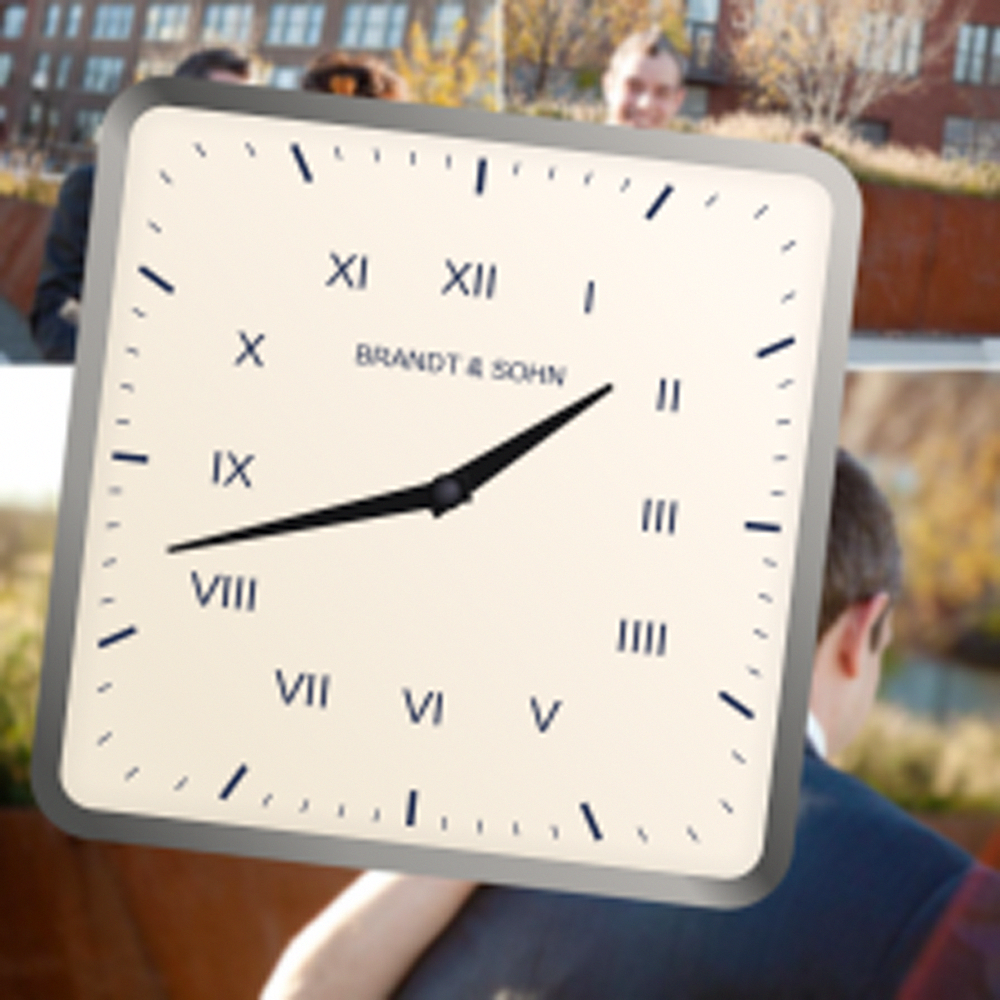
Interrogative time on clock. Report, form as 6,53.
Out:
1,42
